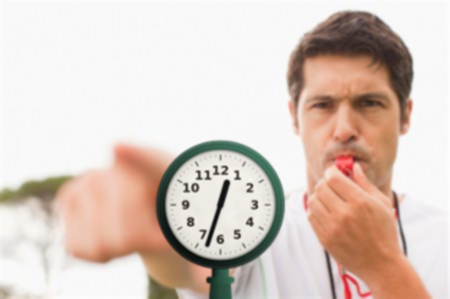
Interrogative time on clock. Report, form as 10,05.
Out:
12,33
